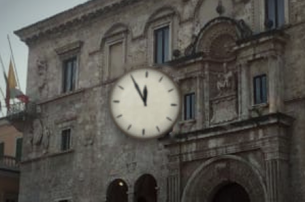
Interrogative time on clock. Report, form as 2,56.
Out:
11,55
